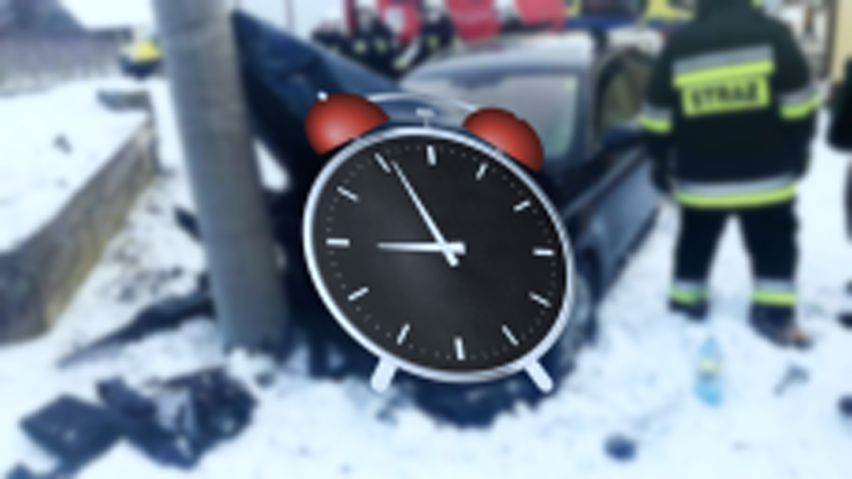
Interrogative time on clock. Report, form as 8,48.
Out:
8,56
